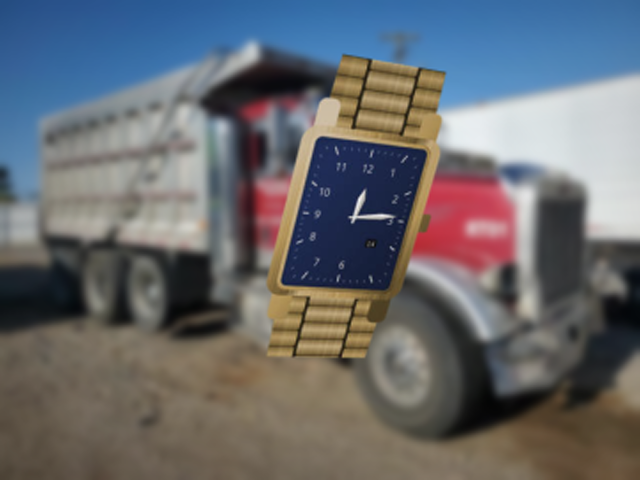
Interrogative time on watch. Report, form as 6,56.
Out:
12,14
